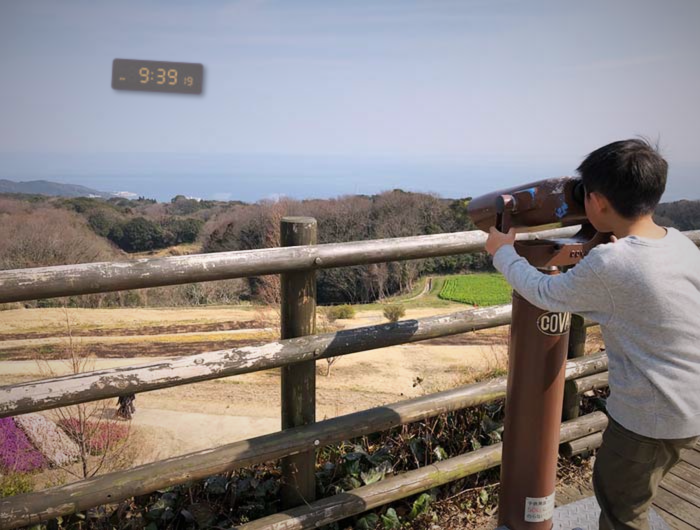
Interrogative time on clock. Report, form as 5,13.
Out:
9,39
